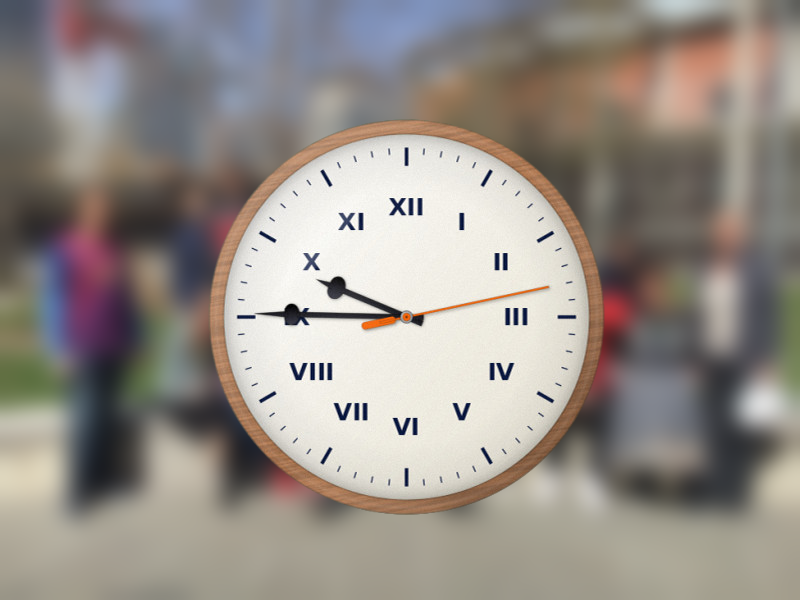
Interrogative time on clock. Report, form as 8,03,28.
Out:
9,45,13
